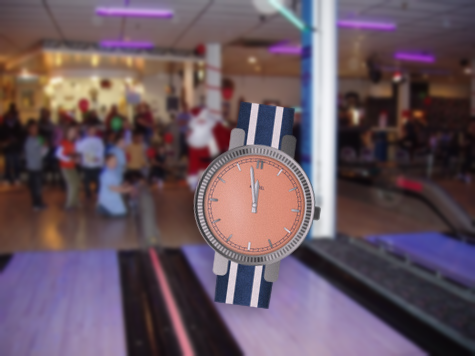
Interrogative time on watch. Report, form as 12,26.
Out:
11,58
